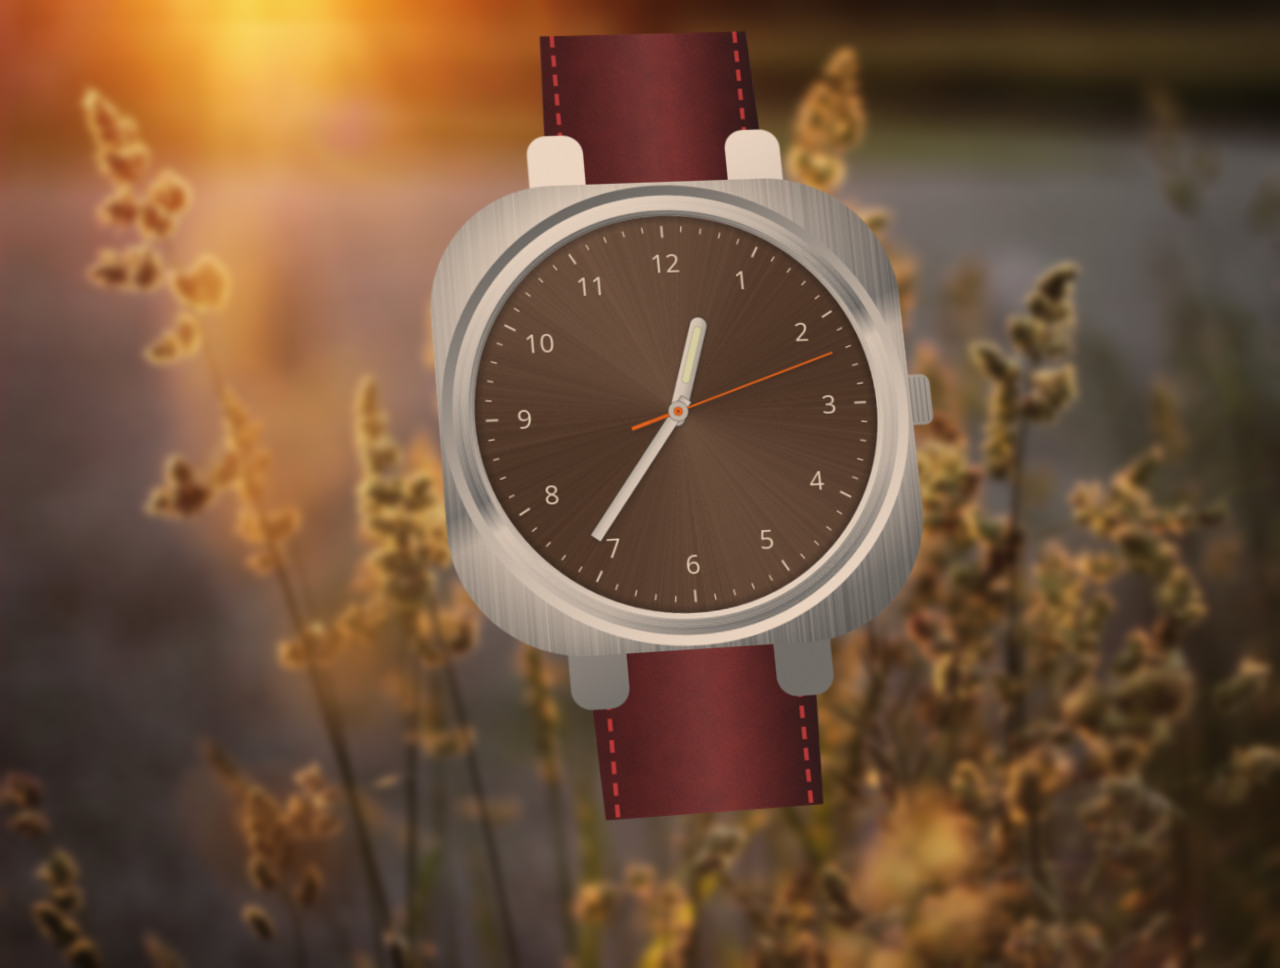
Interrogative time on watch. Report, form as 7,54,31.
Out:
12,36,12
